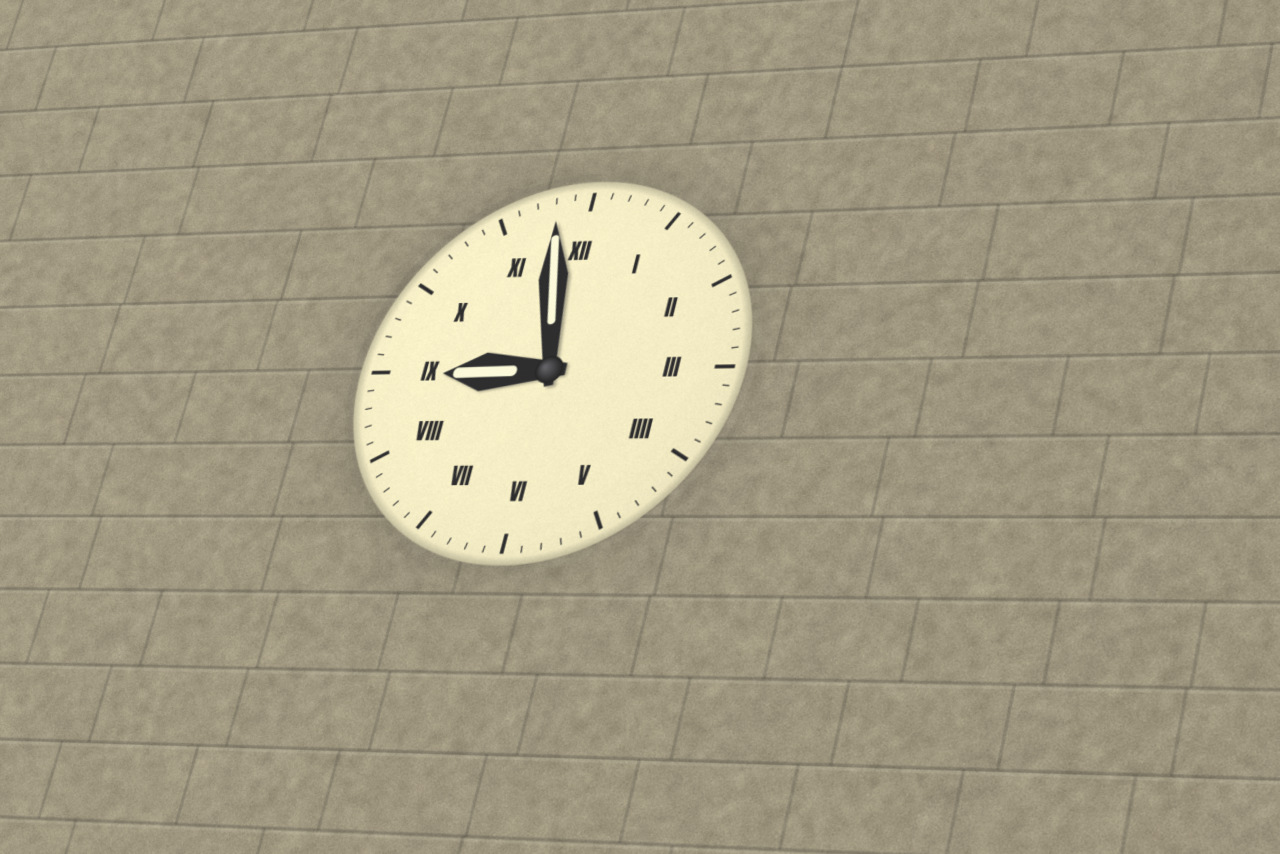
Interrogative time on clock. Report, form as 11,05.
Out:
8,58
